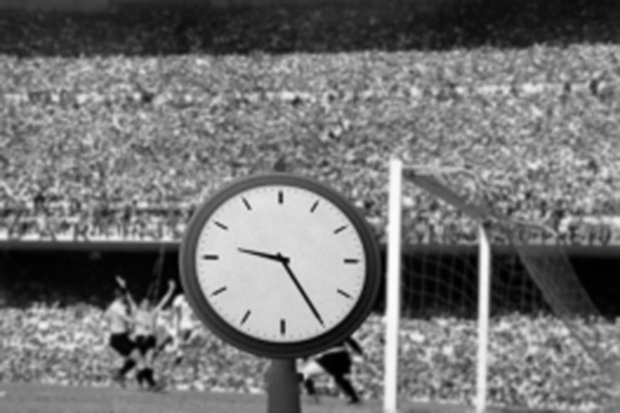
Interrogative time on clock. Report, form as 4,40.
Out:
9,25
